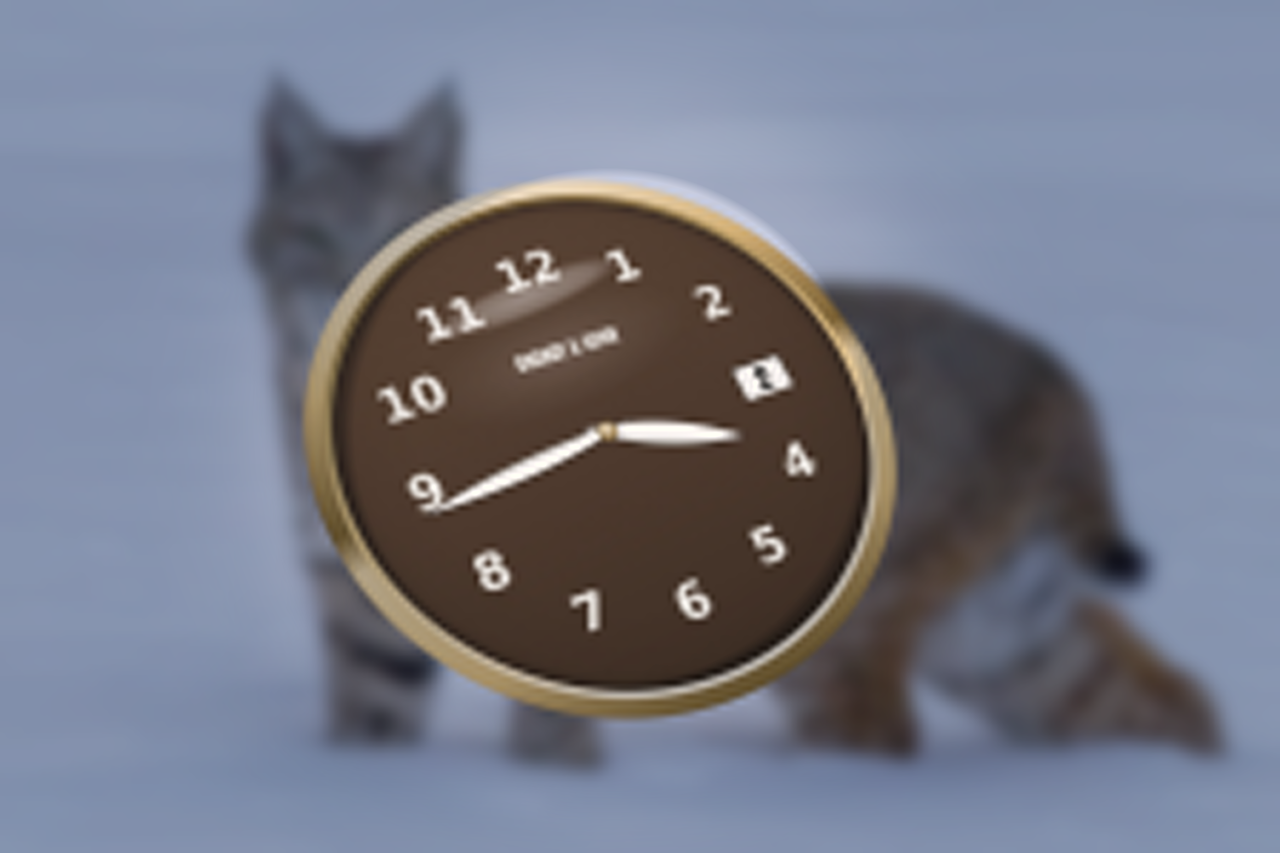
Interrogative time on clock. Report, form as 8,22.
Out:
3,44
